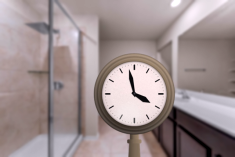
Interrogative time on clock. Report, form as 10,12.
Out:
3,58
